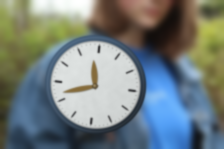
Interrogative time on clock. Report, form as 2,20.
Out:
11,42
